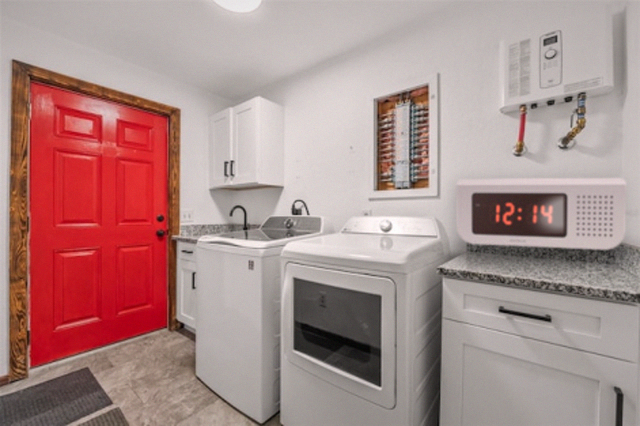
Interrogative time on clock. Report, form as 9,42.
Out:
12,14
